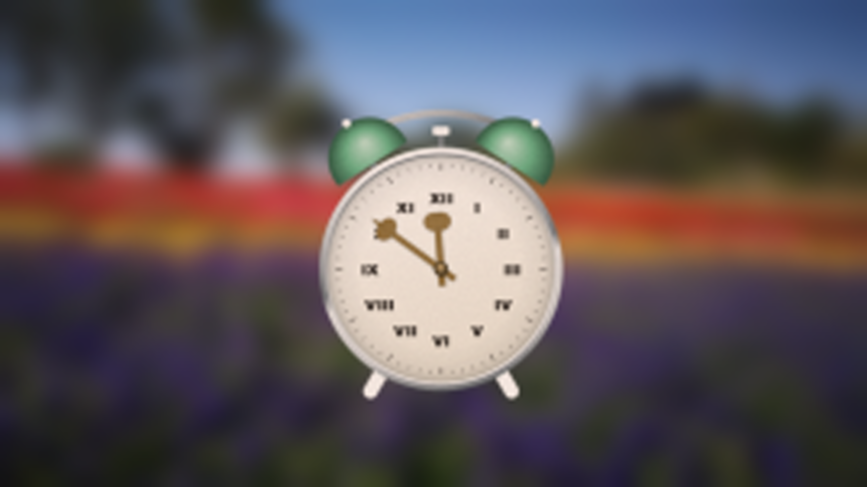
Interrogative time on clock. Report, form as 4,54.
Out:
11,51
